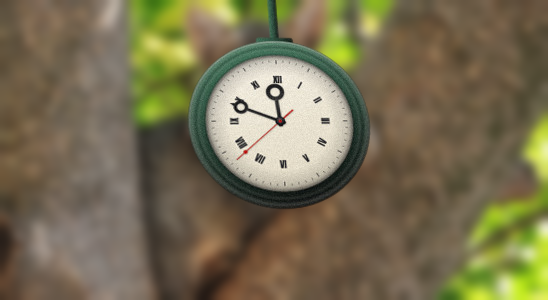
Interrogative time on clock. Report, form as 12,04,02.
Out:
11,48,38
